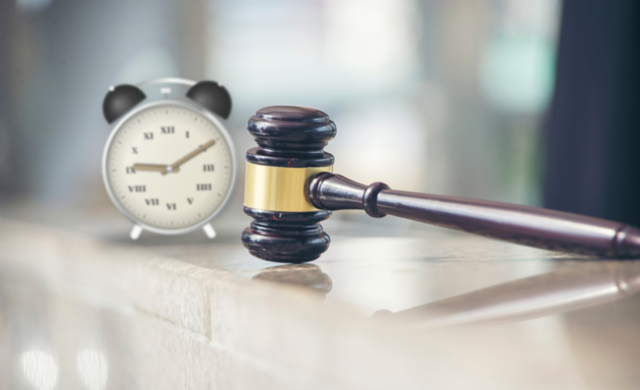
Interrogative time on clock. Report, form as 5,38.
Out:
9,10
